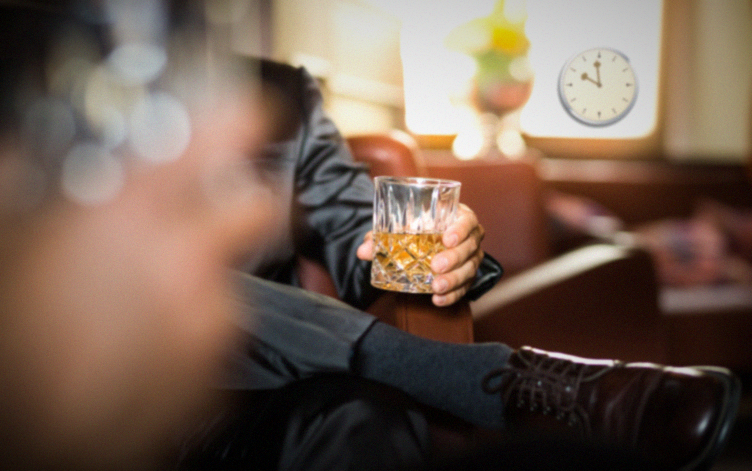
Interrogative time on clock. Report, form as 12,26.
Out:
9,59
